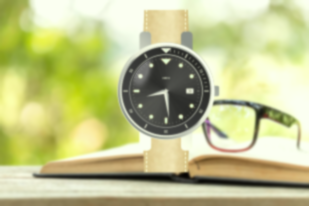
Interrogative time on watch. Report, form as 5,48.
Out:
8,29
